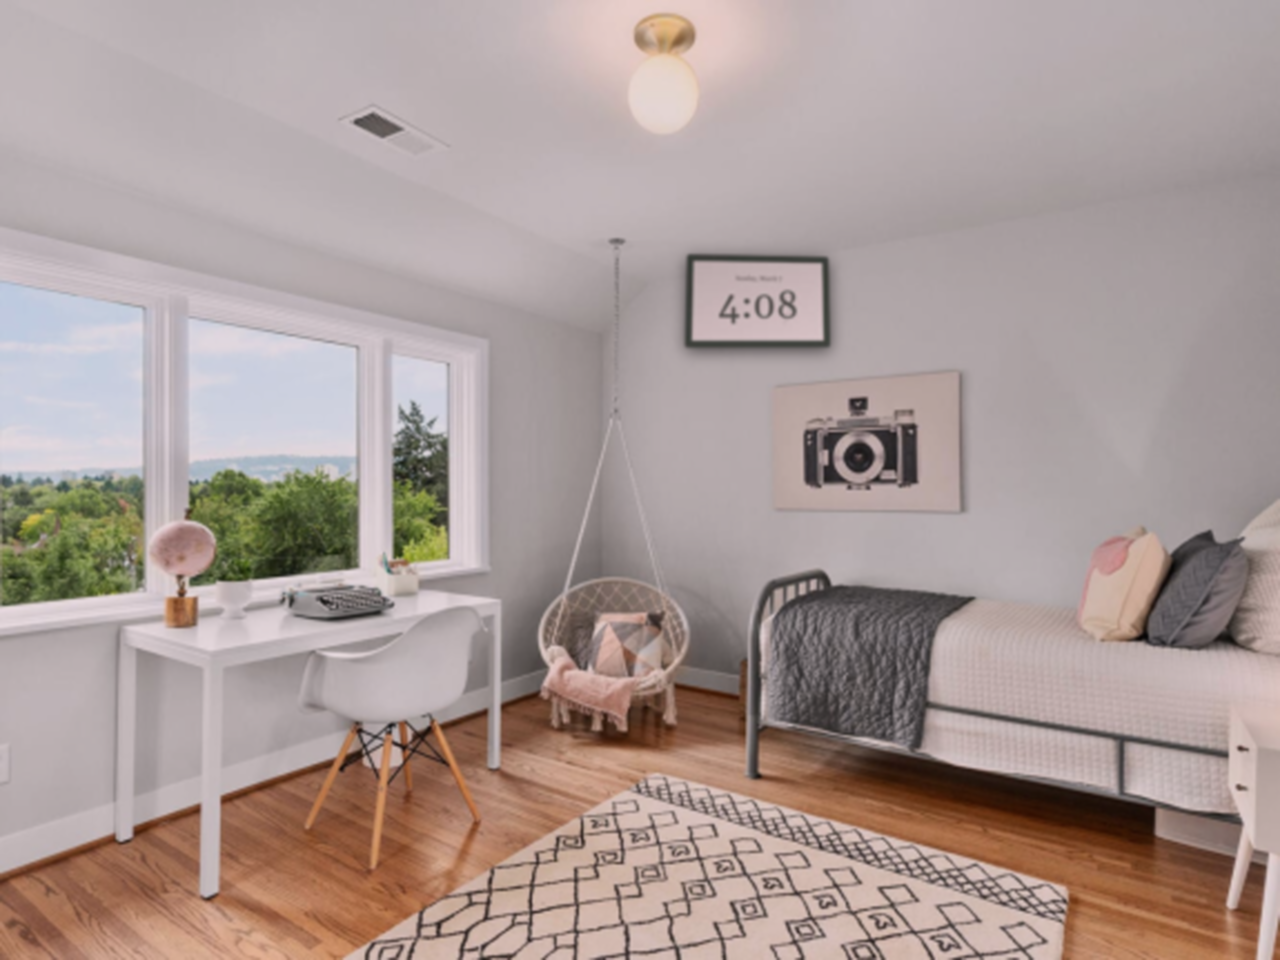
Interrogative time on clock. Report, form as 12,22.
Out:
4,08
